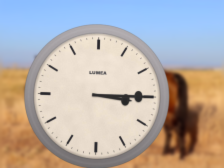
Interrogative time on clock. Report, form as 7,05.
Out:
3,15
